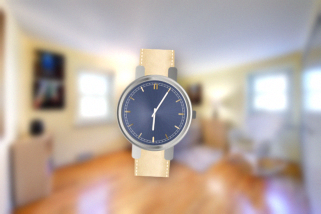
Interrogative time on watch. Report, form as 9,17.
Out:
6,05
